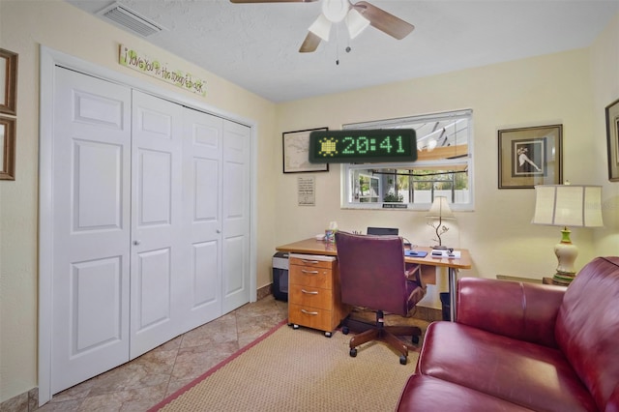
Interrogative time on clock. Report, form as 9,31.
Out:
20,41
